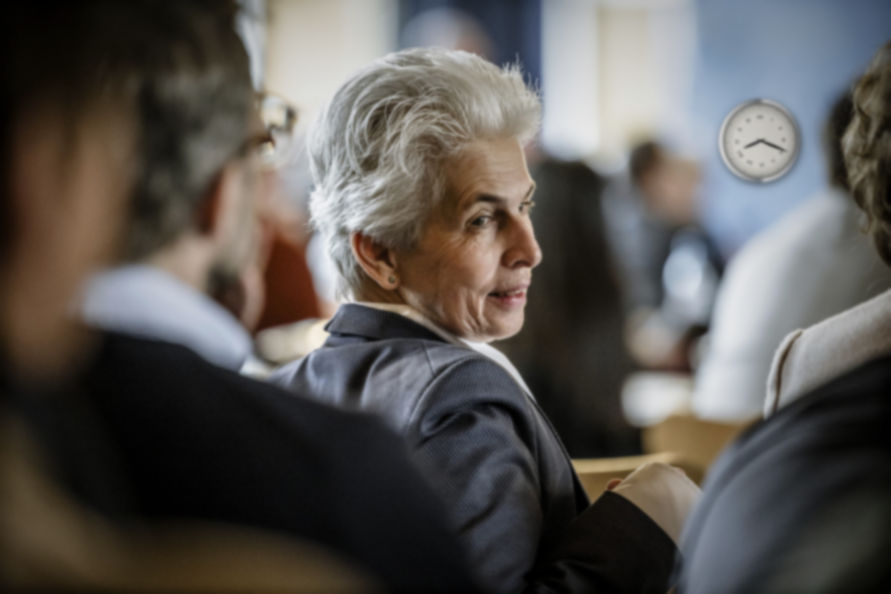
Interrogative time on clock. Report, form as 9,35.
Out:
8,19
